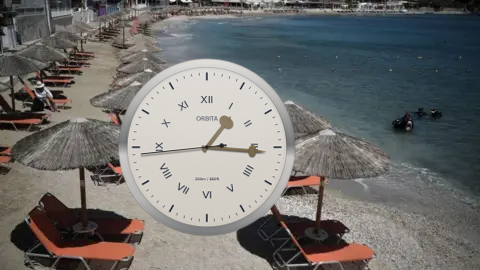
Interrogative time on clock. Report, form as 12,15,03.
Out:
1,15,44
